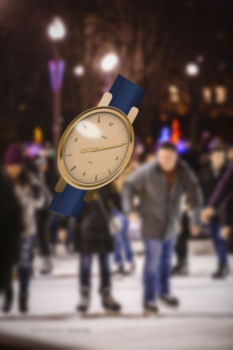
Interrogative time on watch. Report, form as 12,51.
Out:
8,10
